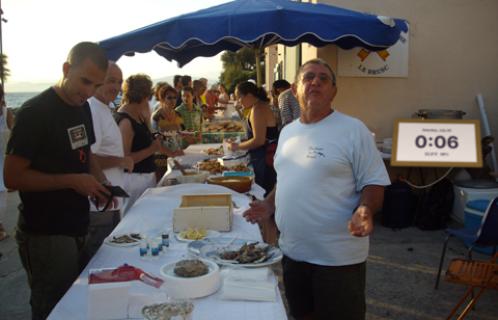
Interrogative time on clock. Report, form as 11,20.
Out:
0,06
